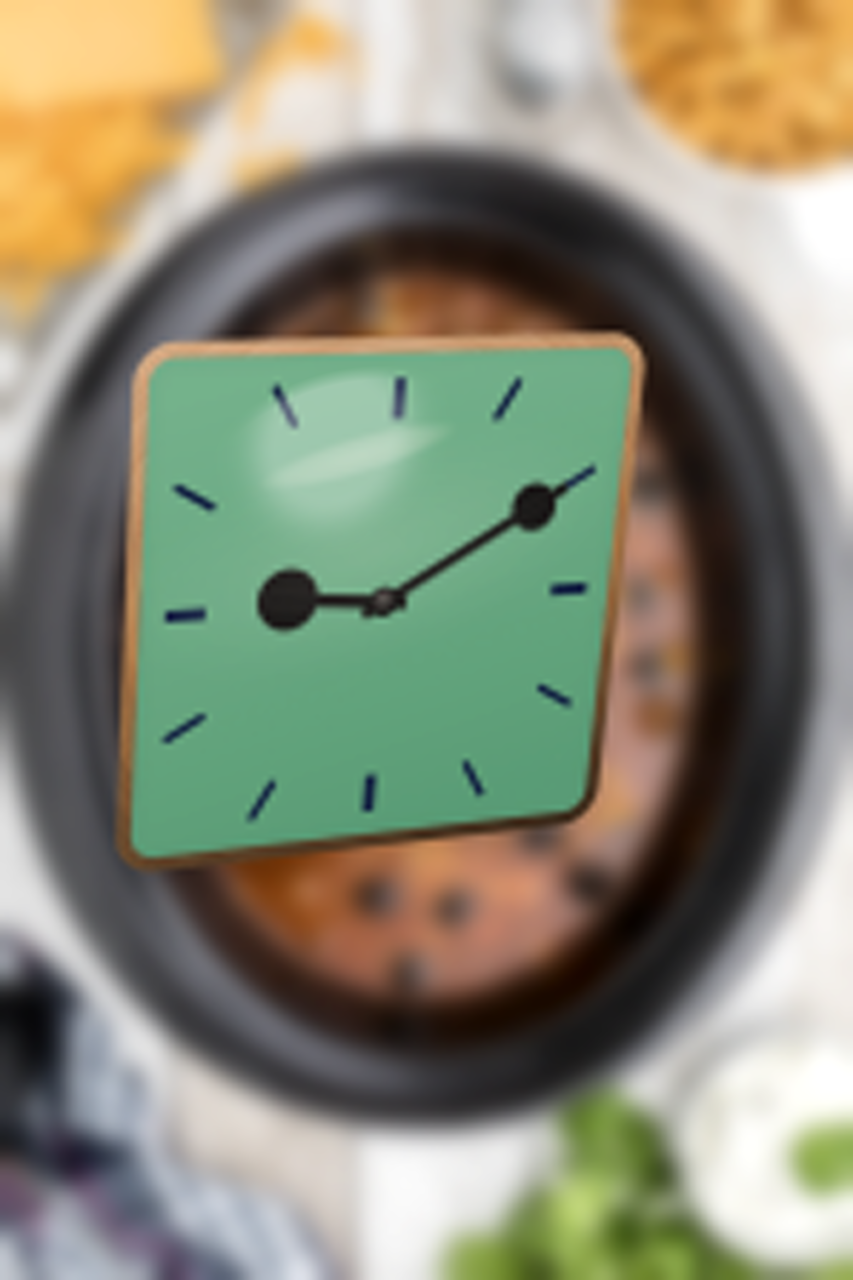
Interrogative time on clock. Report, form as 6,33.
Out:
9,10
